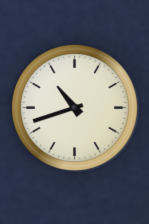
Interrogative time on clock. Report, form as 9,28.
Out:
10,42
